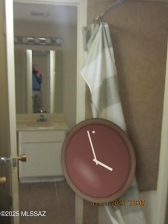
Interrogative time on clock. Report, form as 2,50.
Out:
3,58
